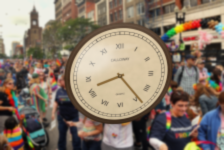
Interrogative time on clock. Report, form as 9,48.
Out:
8,24
